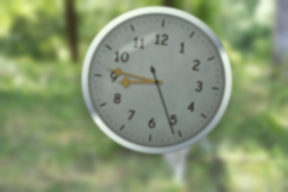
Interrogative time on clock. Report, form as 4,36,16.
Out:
8,46,26
